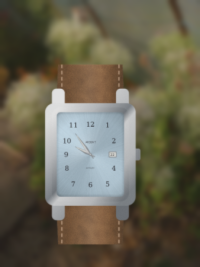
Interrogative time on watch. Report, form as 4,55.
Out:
9,54
